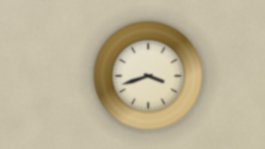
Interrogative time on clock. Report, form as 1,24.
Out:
3,42
